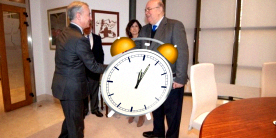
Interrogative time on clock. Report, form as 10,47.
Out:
12,03
